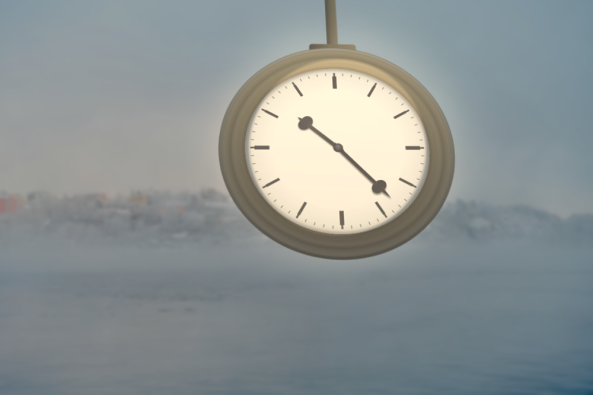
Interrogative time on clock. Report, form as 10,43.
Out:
10,23
